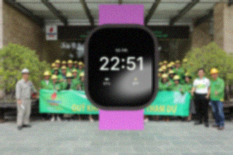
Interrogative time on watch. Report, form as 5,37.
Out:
22,51
